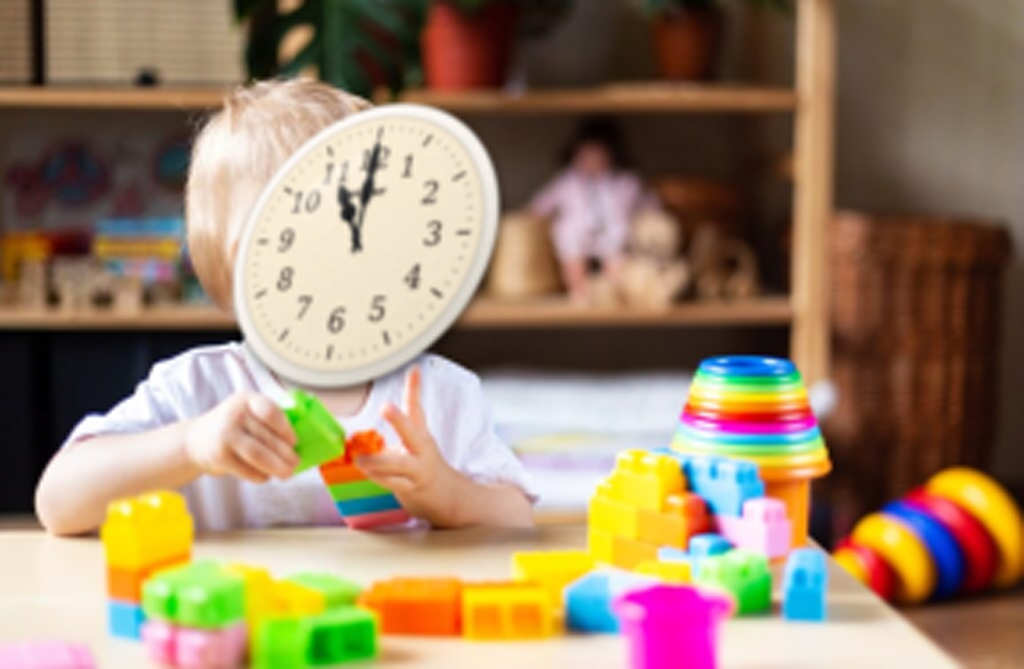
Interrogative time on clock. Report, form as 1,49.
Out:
11,00
